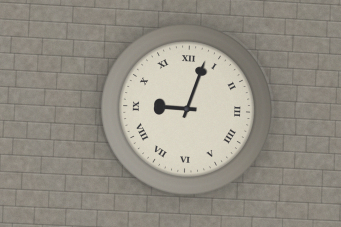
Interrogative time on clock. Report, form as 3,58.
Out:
9,03
